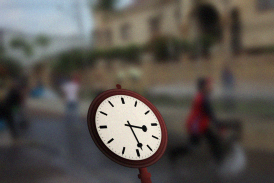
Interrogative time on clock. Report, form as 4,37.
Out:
3,28
